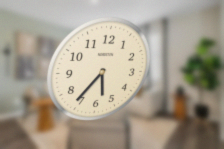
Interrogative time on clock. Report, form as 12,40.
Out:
5,36
